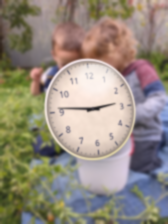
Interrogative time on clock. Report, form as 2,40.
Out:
2,46
